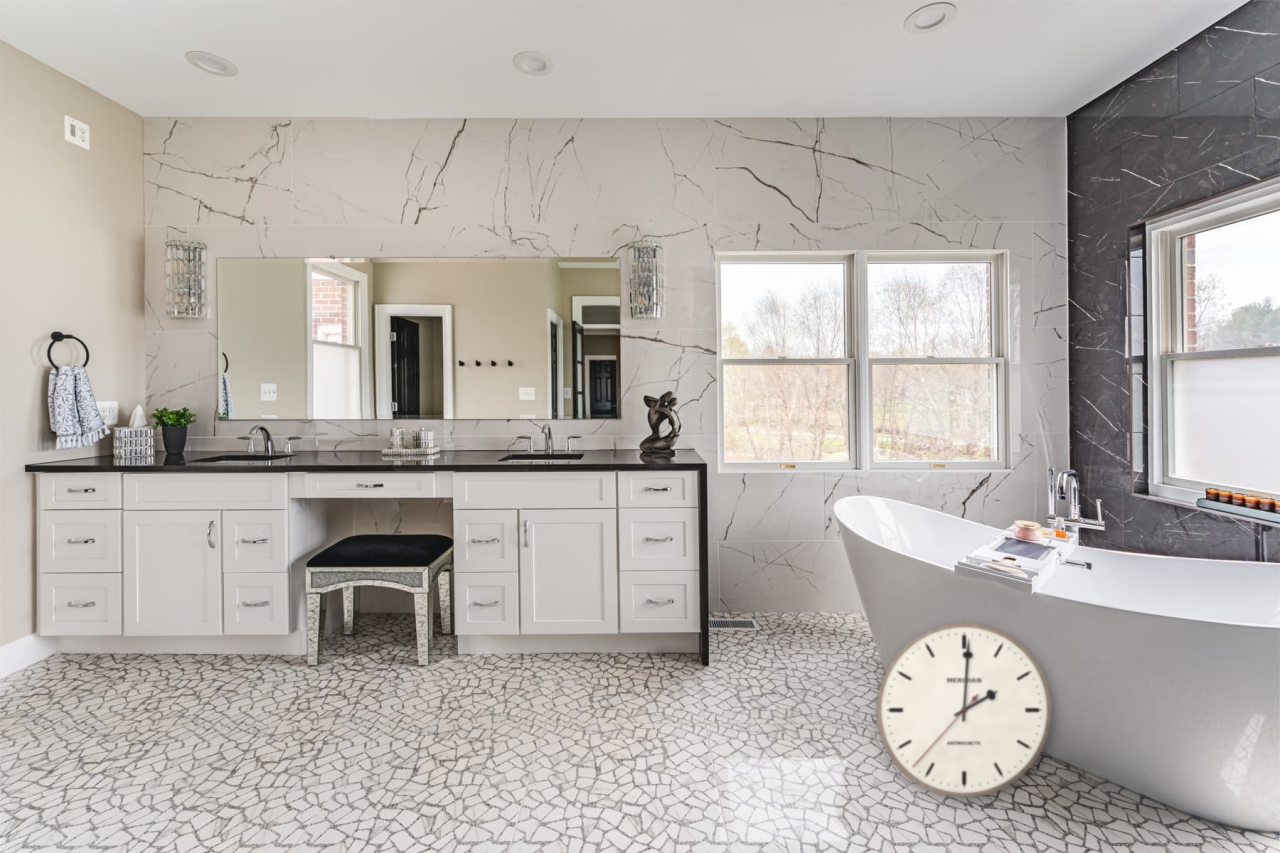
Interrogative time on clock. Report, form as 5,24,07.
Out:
2,00,37
